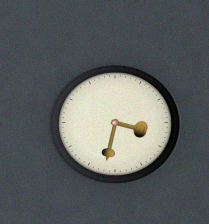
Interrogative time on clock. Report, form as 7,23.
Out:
3,32
